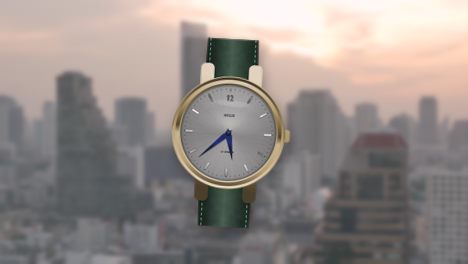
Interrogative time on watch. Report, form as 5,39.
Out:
5,38
